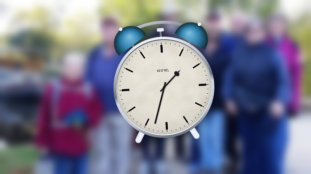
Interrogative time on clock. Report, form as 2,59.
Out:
1,33
